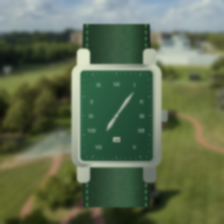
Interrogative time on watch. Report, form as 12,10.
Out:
7,06
